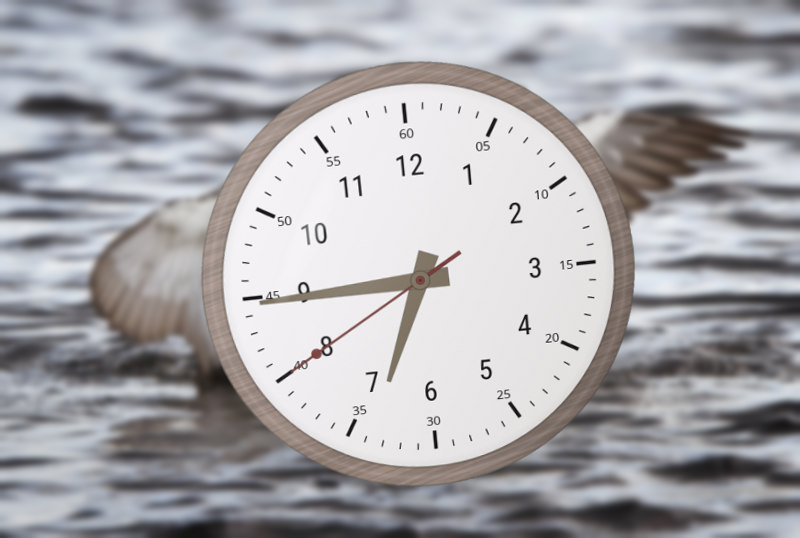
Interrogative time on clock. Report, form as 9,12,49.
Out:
6,44,40
